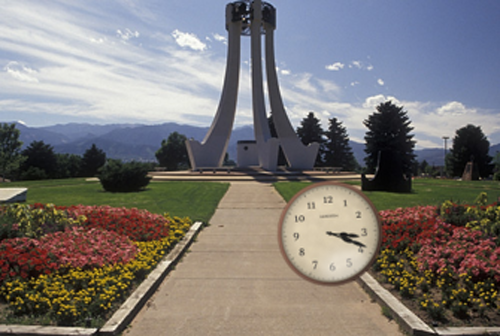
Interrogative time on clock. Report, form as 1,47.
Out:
3,19
